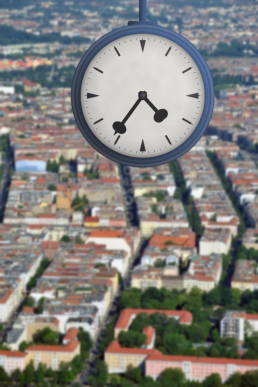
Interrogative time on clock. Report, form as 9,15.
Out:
4,36
